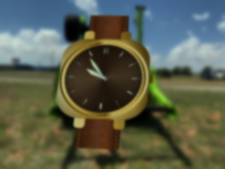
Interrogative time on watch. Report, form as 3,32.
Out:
9,54
